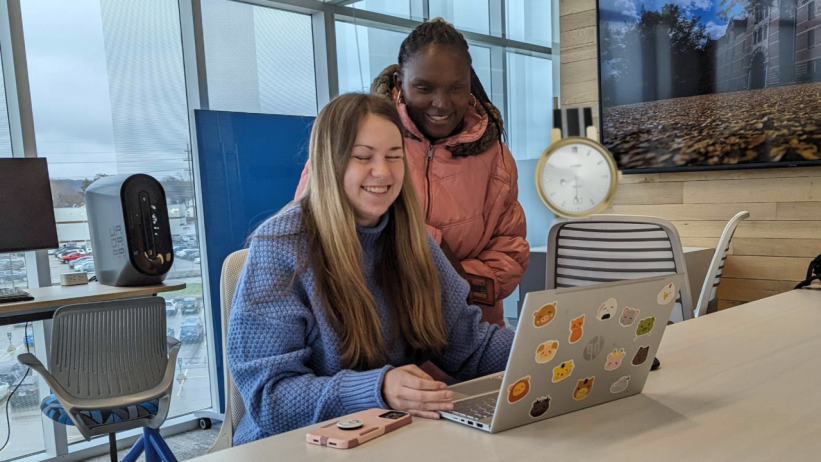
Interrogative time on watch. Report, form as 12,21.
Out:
8,30
